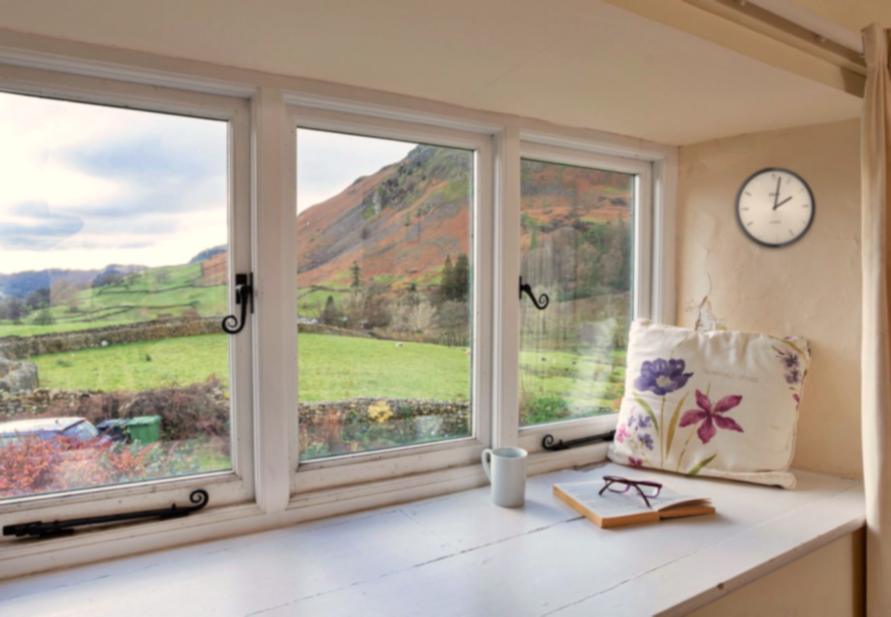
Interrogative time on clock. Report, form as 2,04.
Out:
2,02
